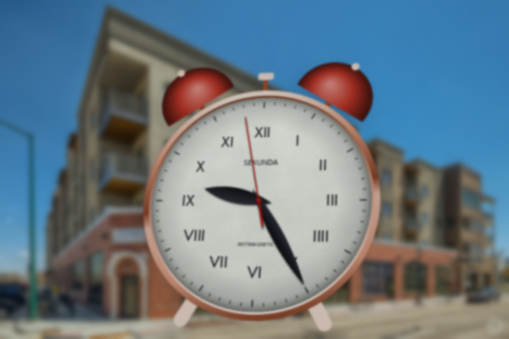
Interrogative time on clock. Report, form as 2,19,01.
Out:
9,24,58
